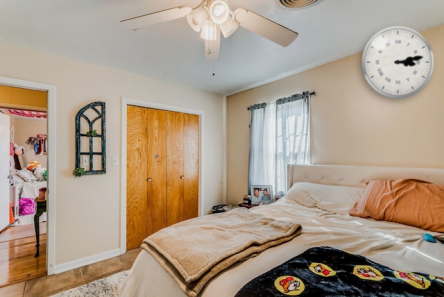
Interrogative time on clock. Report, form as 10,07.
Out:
3,13
